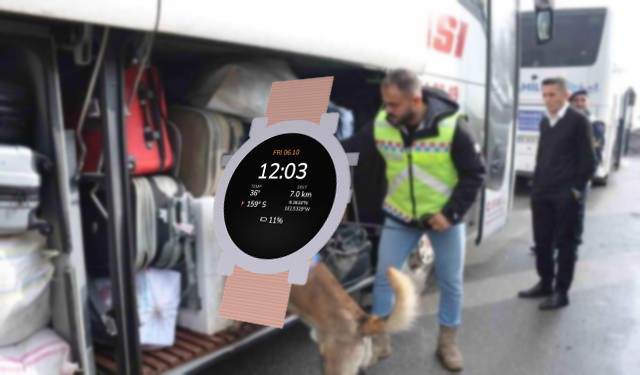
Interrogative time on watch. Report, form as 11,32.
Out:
12,03
